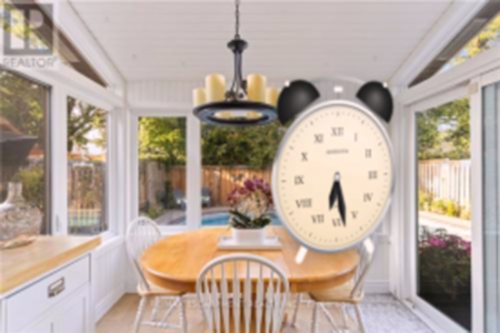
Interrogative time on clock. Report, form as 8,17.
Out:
6,28
